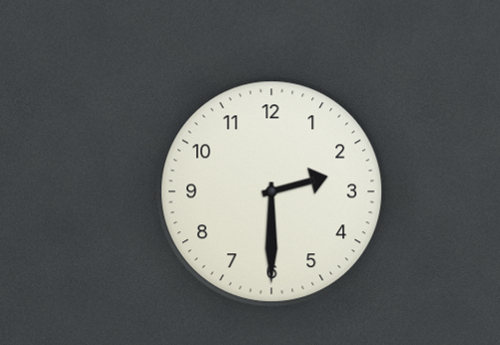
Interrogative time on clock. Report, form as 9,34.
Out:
2,30
